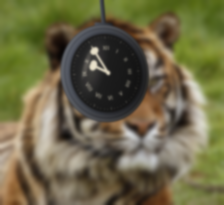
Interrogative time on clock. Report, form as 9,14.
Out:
9,55
